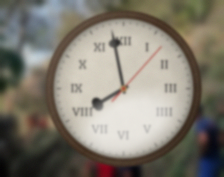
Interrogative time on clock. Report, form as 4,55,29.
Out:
7,58,07
